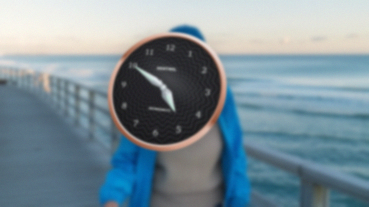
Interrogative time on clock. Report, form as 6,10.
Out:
4,50
